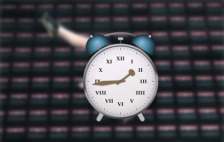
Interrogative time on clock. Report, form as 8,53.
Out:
1,44
